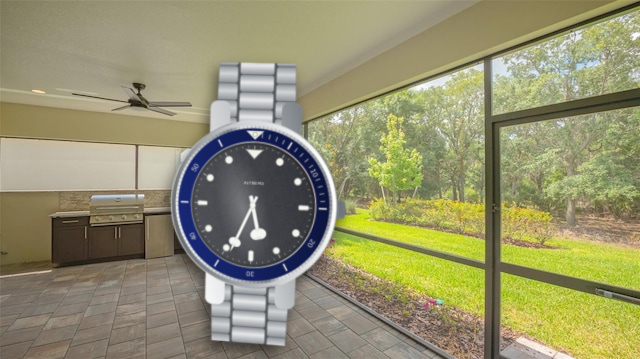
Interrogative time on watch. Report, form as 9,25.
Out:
5,34
